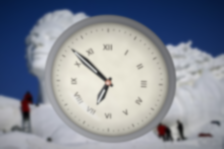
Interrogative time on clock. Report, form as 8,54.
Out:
6,52
